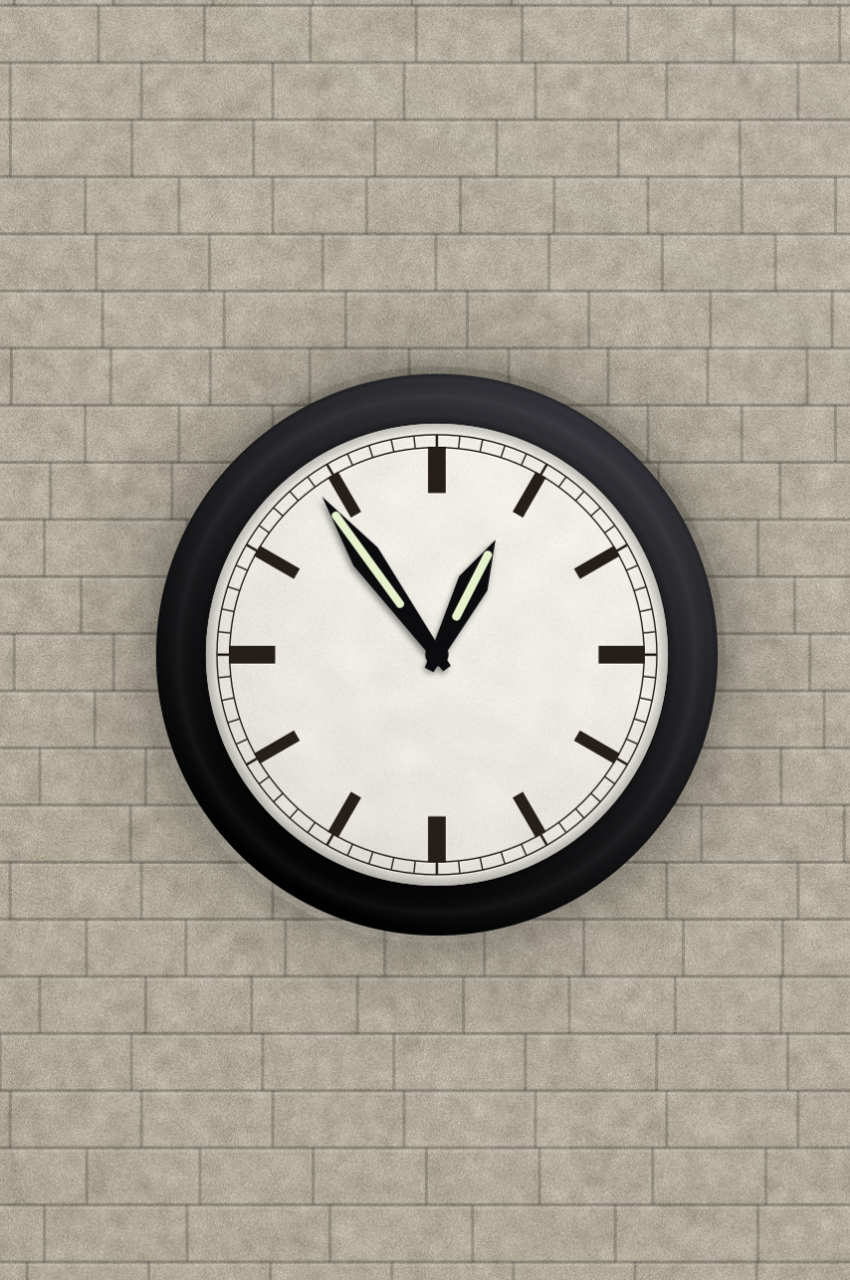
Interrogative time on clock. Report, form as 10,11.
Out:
12,54
